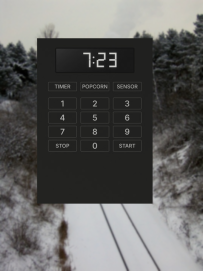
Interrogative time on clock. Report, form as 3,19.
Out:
7,23
